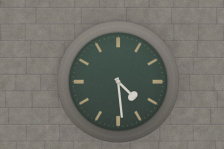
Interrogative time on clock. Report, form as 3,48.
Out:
4,29
